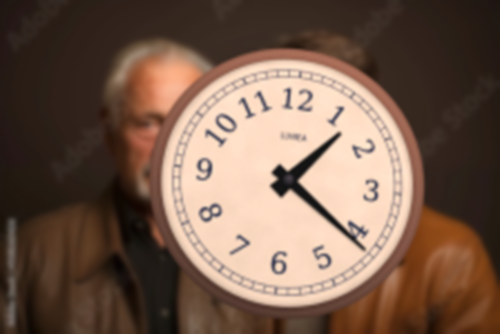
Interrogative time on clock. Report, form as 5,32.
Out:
1,21
